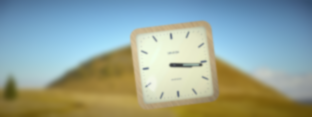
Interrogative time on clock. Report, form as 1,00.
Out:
3,16
